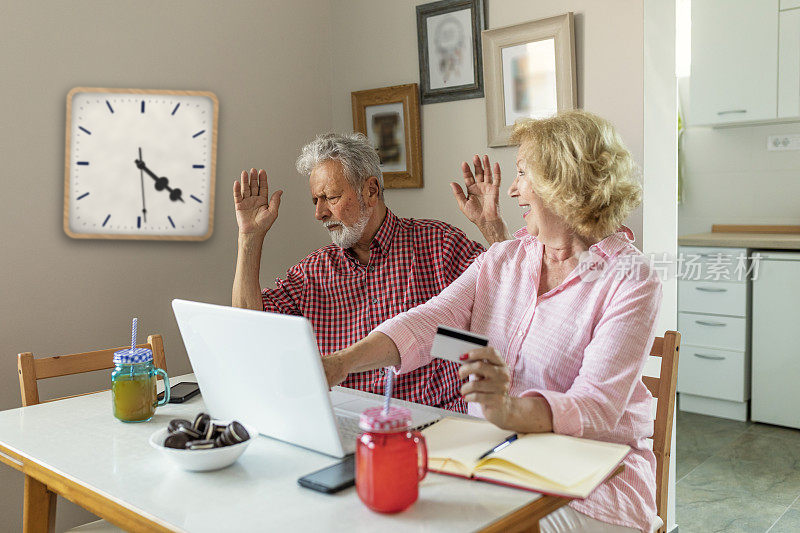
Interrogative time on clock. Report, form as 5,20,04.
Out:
4,21,29
